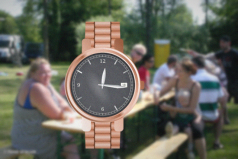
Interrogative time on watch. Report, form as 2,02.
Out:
12,16
